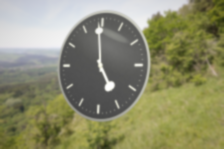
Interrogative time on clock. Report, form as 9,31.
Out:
4,59
